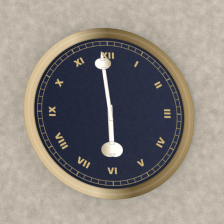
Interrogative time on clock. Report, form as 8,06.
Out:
5,59
